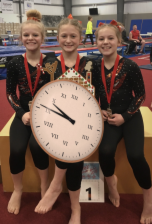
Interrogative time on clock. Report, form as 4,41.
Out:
9,46
